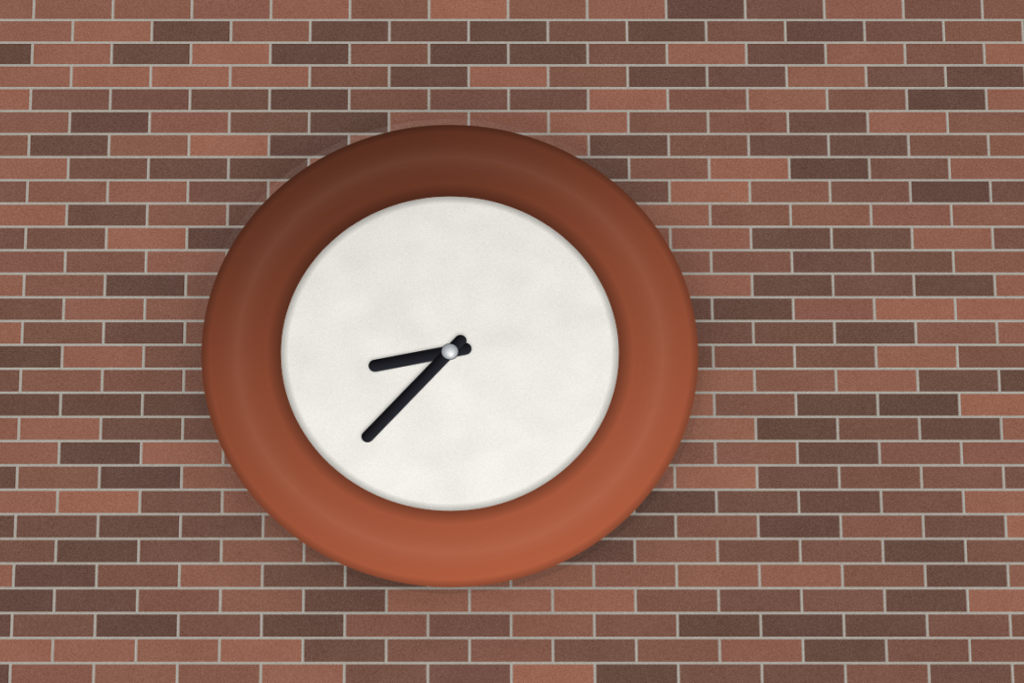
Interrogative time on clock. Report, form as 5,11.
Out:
8,37
